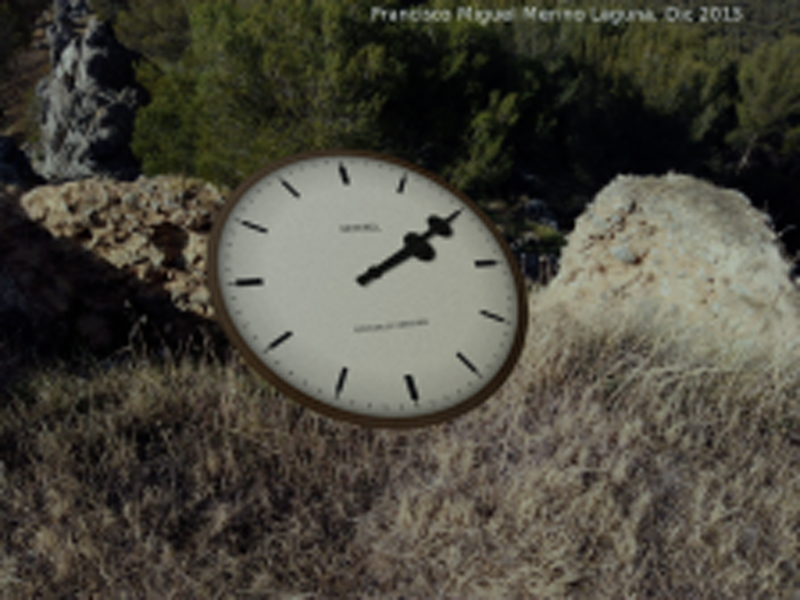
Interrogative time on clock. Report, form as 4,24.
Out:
2,10
